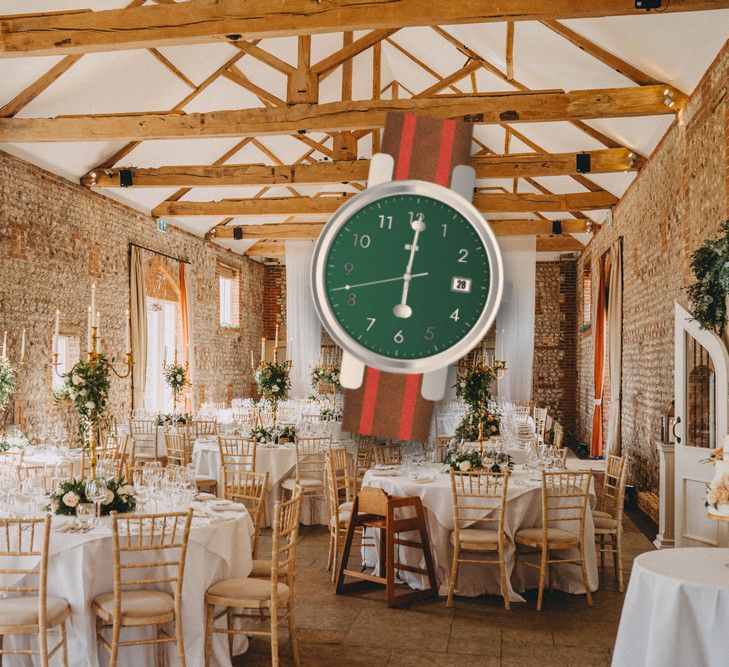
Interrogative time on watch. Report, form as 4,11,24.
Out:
6,00,42
